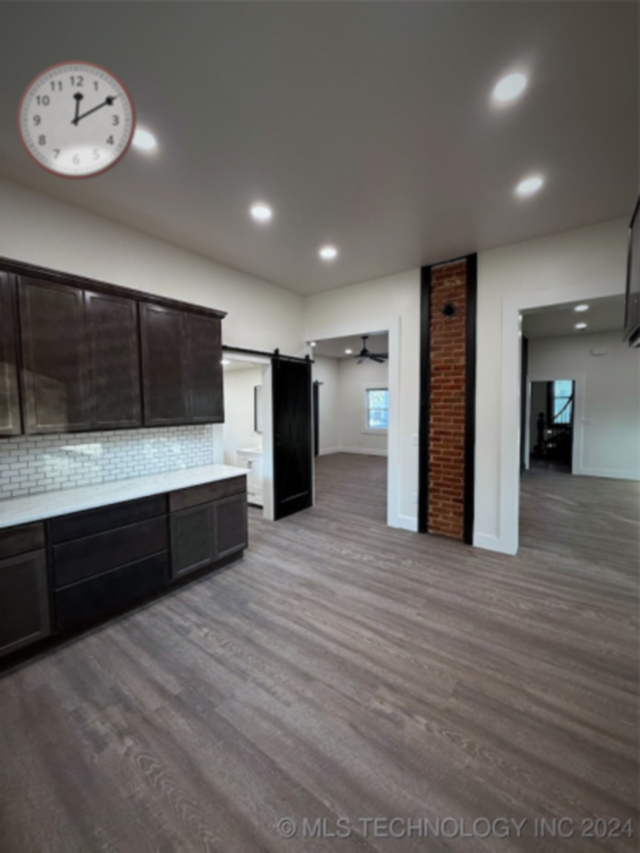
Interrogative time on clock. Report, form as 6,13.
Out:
12,10
